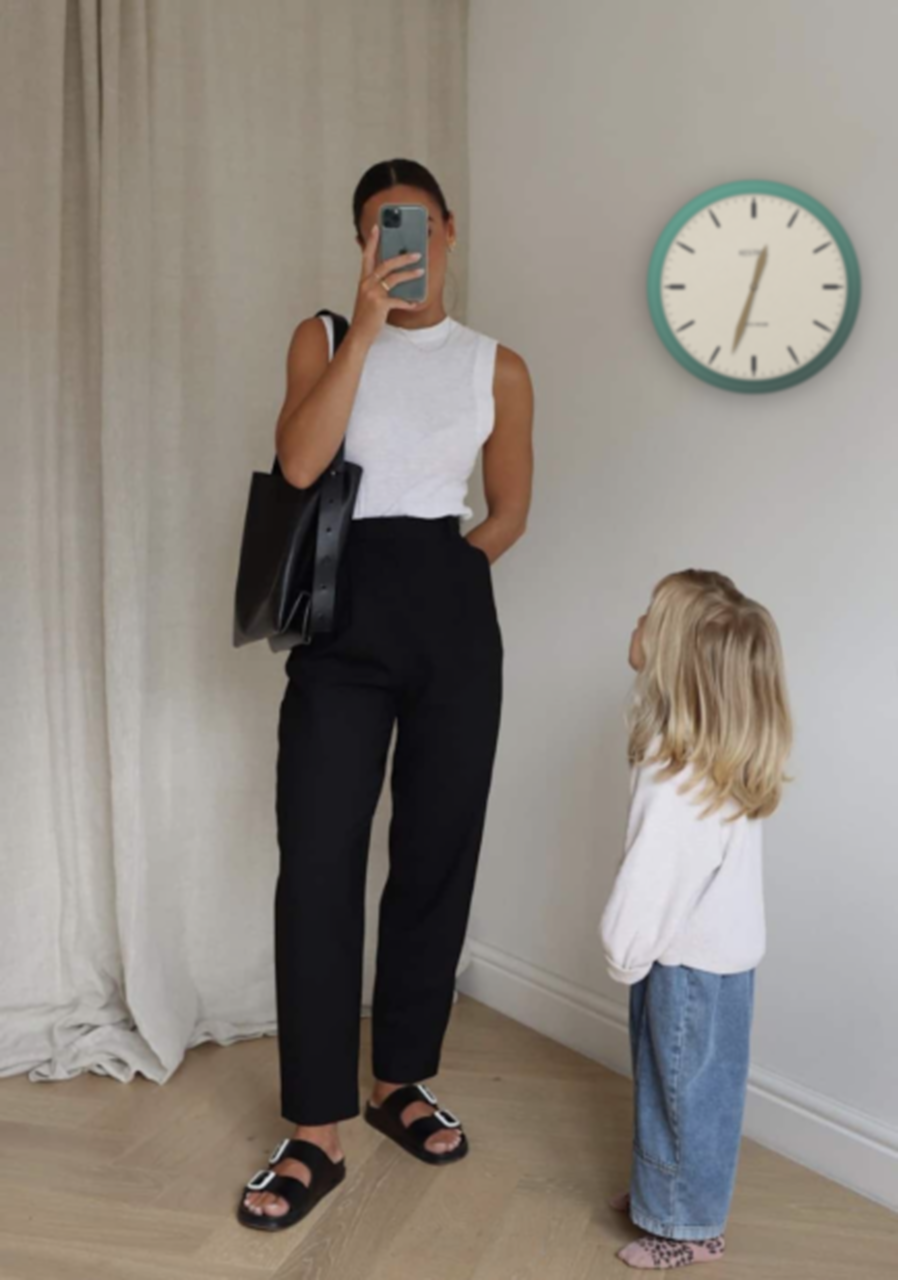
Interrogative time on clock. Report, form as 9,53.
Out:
12,33
